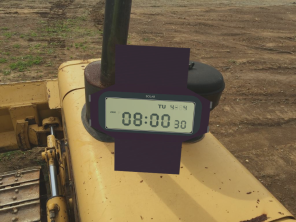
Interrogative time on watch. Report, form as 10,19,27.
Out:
8,00,30
